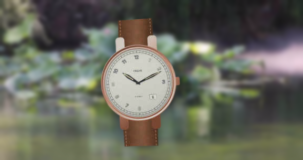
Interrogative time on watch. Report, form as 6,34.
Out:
10,11
